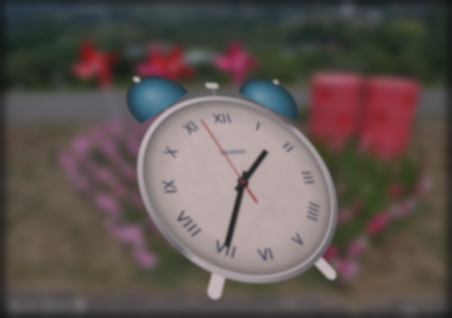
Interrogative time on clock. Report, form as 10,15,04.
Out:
1,34,57
